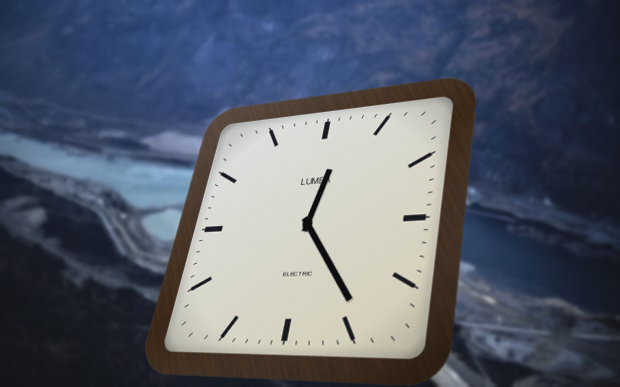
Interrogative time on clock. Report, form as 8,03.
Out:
12,24
